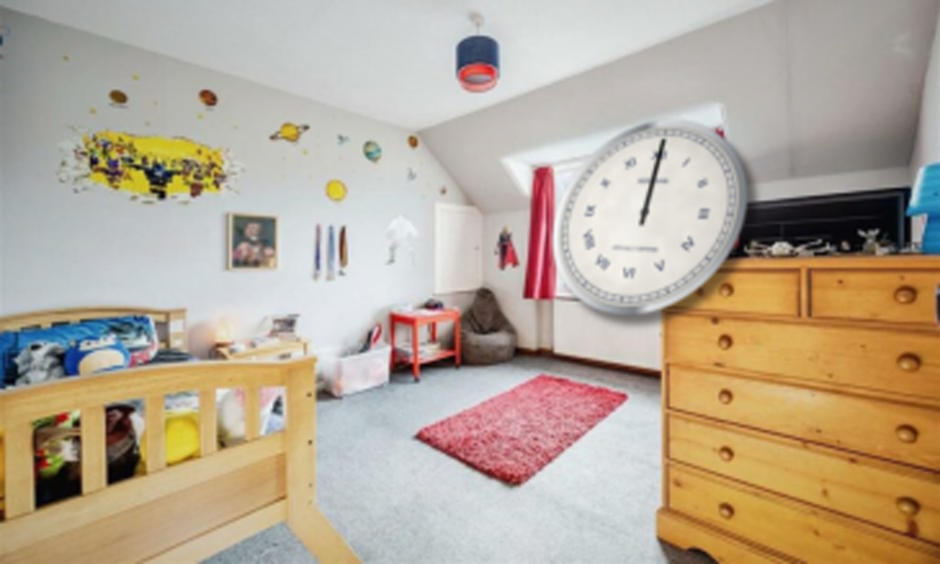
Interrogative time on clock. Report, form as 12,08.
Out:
12,00
